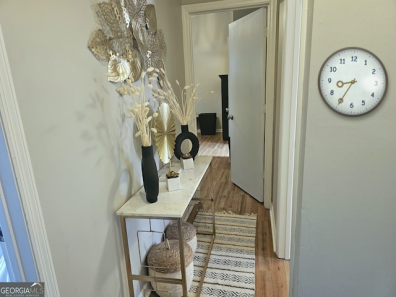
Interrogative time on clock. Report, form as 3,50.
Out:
8,35
